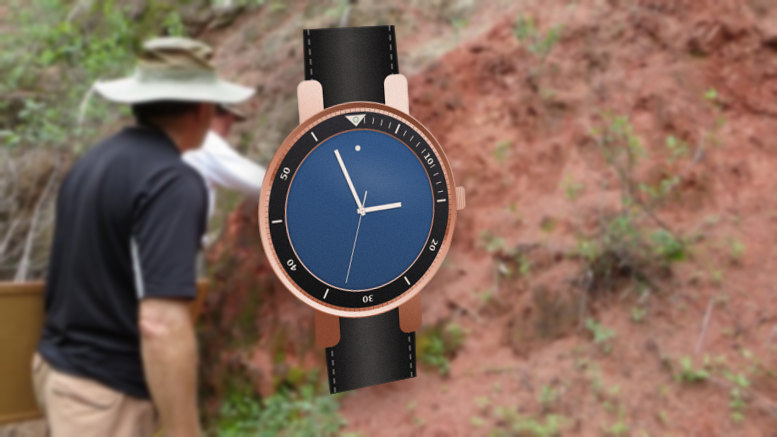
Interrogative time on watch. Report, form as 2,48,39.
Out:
2,56,33
